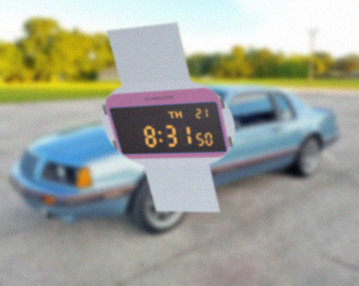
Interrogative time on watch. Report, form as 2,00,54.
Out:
8,31,50
